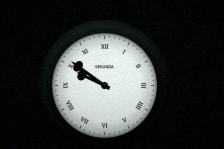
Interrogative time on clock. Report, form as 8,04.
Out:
9,51
